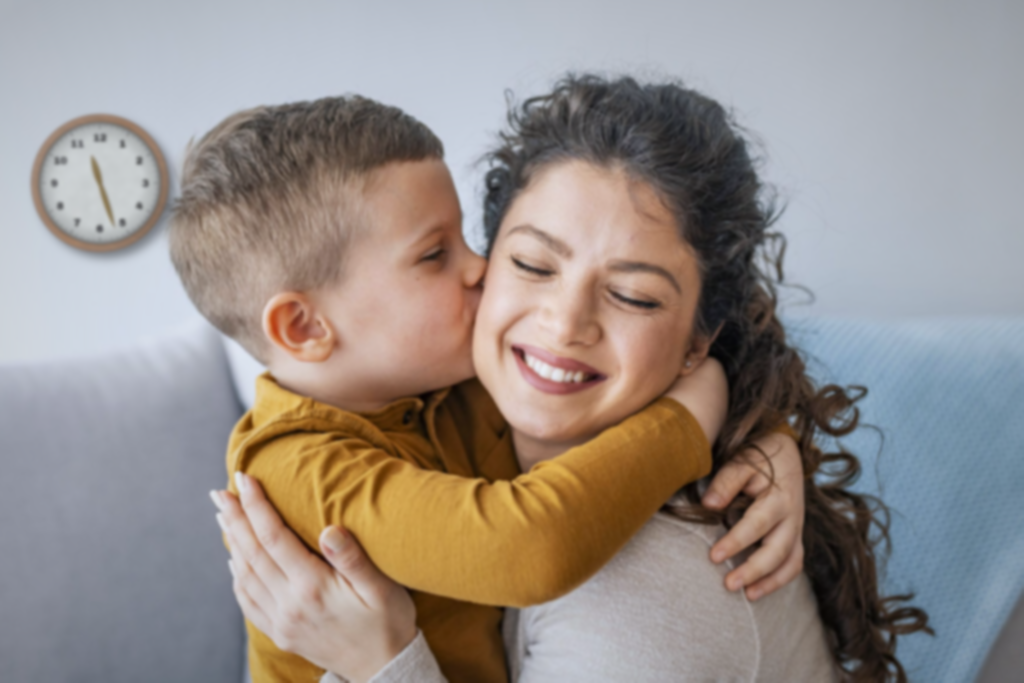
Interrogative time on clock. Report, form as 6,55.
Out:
11,27
